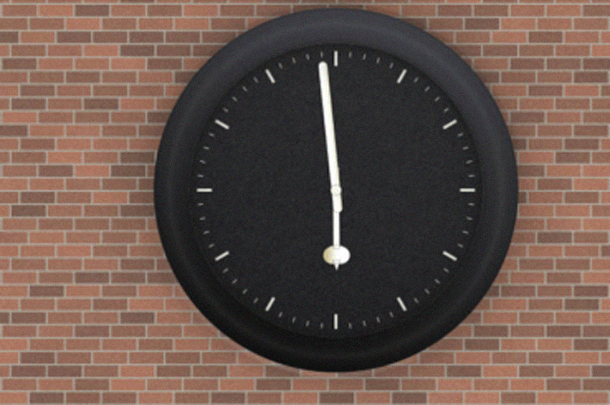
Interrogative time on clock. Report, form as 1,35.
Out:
5,59
